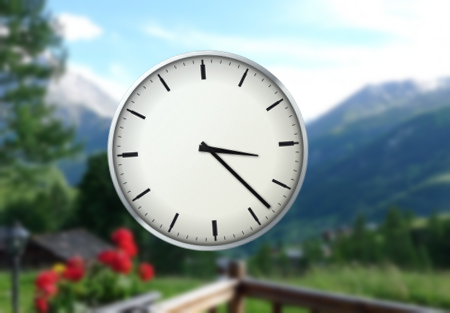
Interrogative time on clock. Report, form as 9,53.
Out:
3,23
